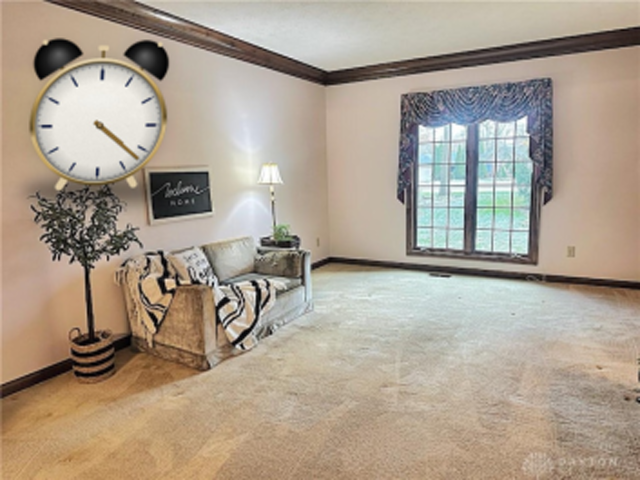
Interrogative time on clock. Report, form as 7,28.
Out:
4,22
